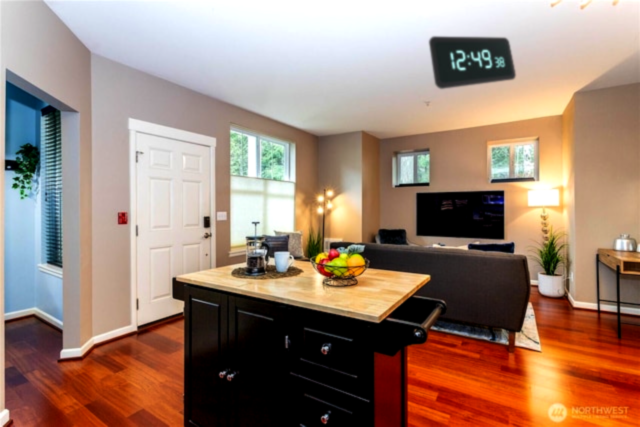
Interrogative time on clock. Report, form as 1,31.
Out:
12,49
